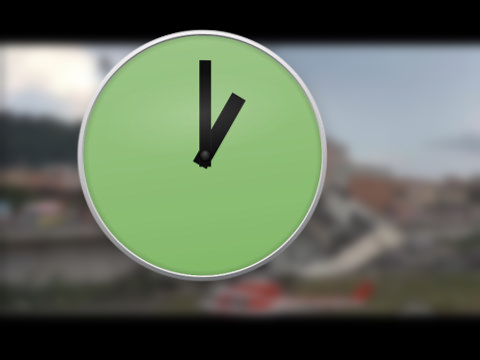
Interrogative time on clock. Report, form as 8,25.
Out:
1,00
